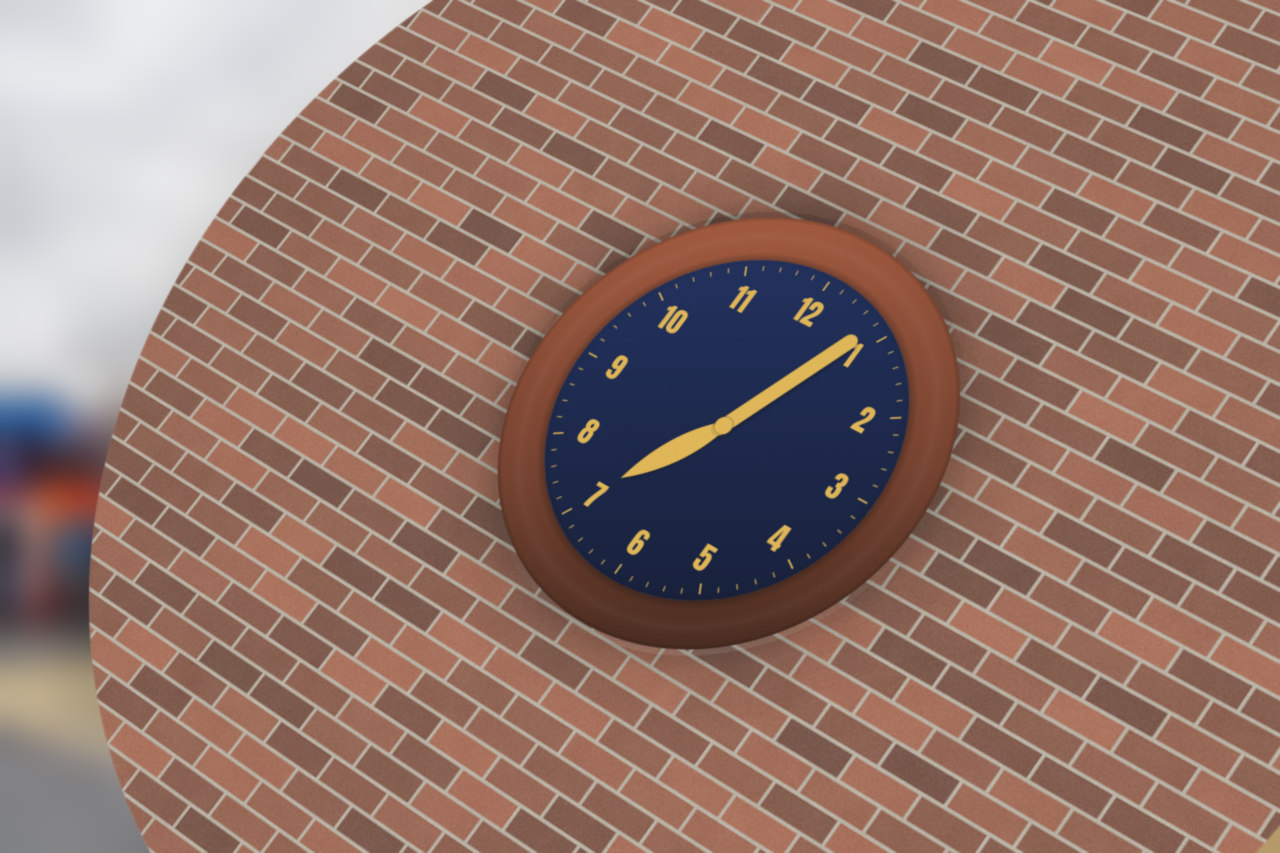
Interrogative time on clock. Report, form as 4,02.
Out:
7,04
